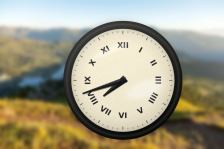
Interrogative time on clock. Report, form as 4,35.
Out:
7,42
